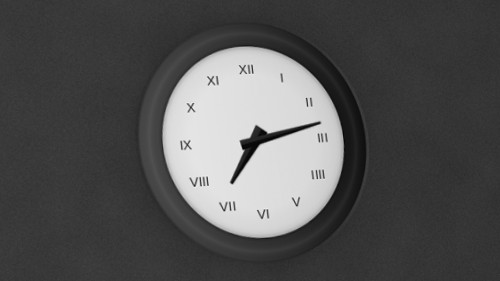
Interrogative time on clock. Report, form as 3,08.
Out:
7,13
